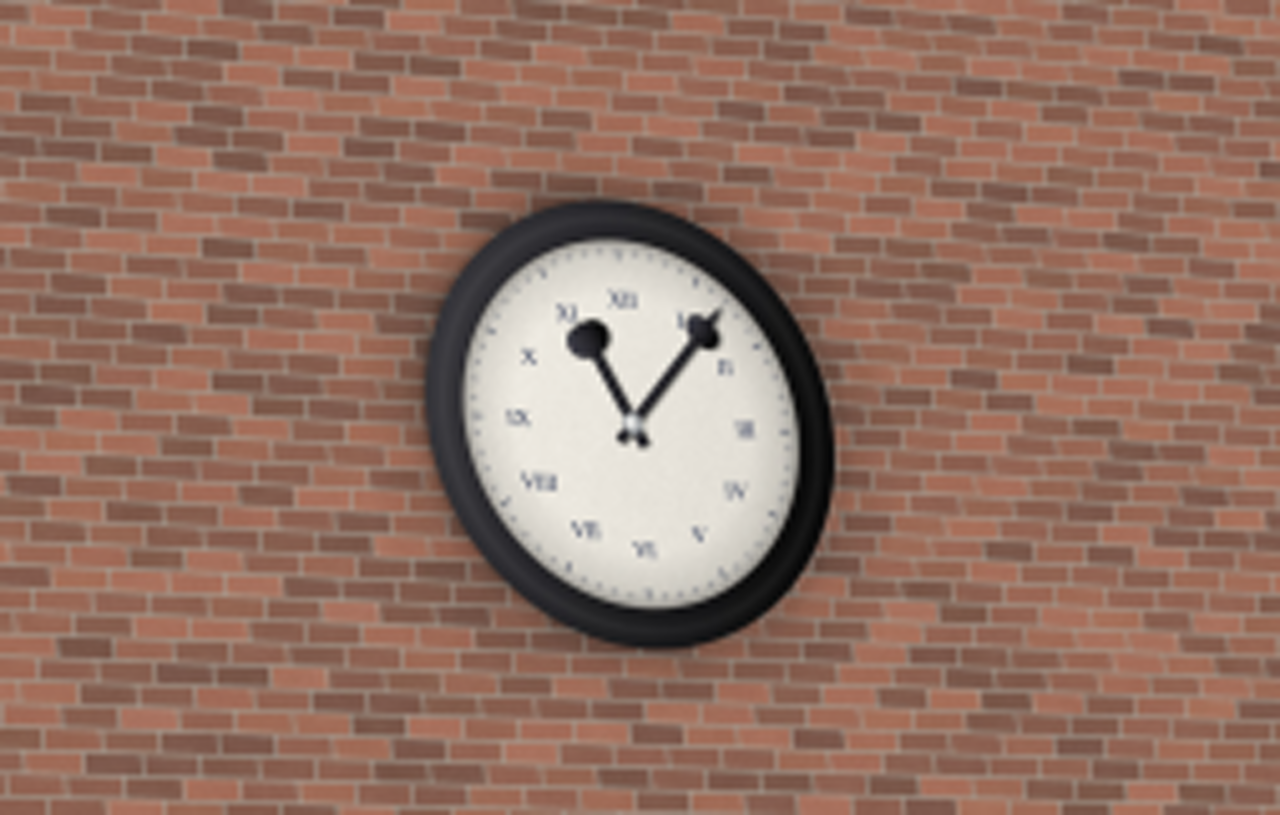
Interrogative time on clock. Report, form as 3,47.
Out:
11,07
